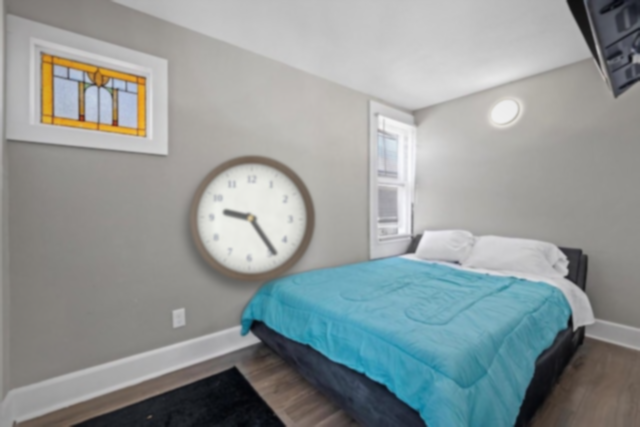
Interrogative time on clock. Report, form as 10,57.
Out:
9,24
